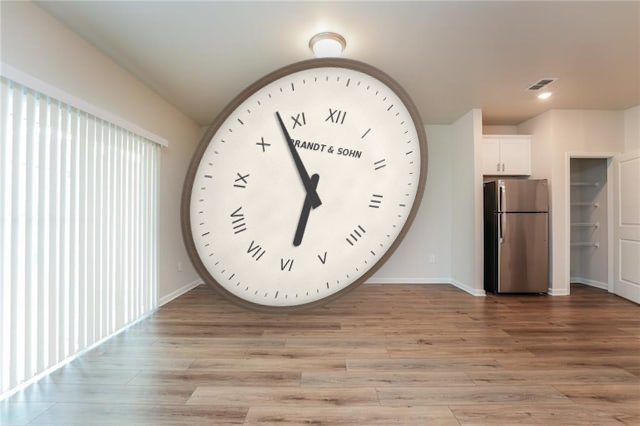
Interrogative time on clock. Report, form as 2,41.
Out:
5,53
